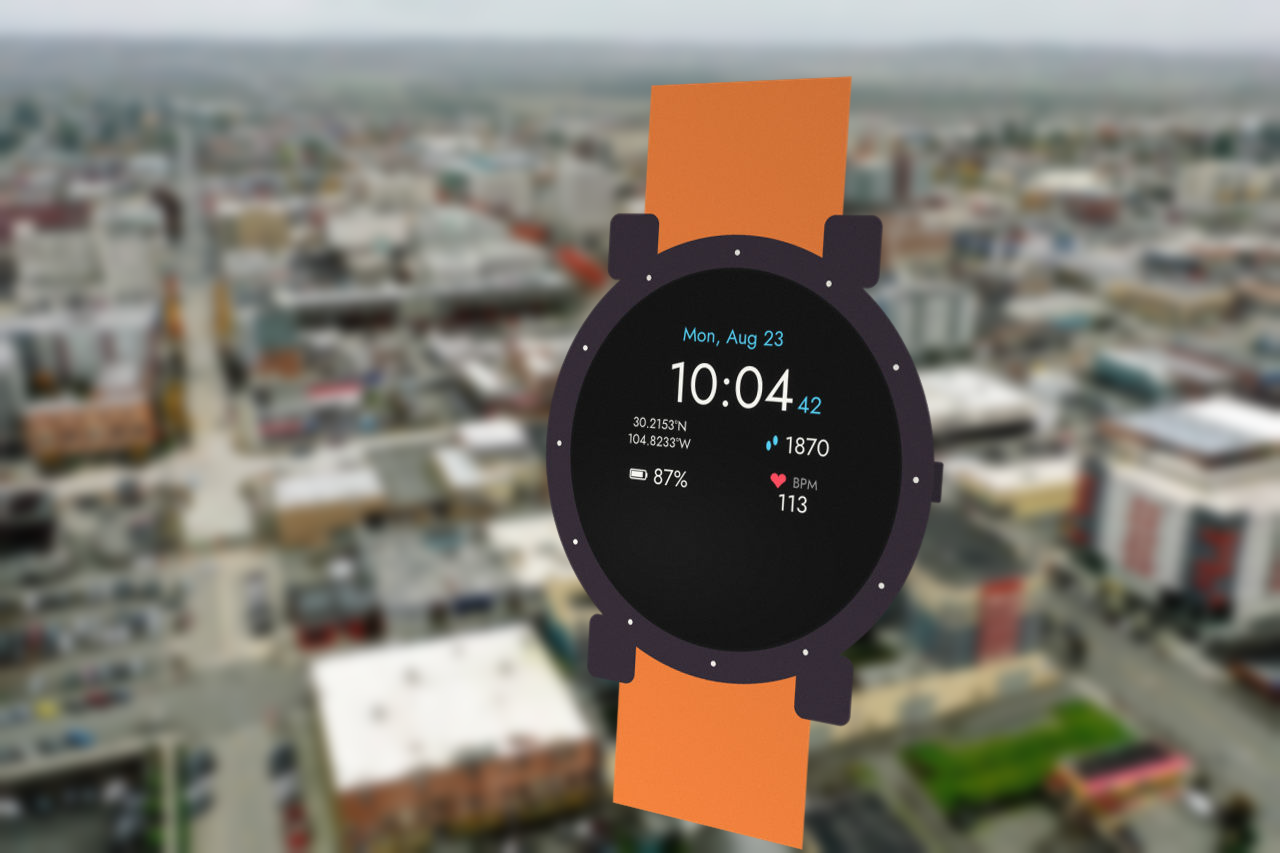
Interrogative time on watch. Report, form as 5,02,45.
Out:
10,04,42
